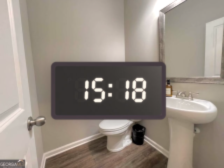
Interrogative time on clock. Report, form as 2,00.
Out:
15,18
